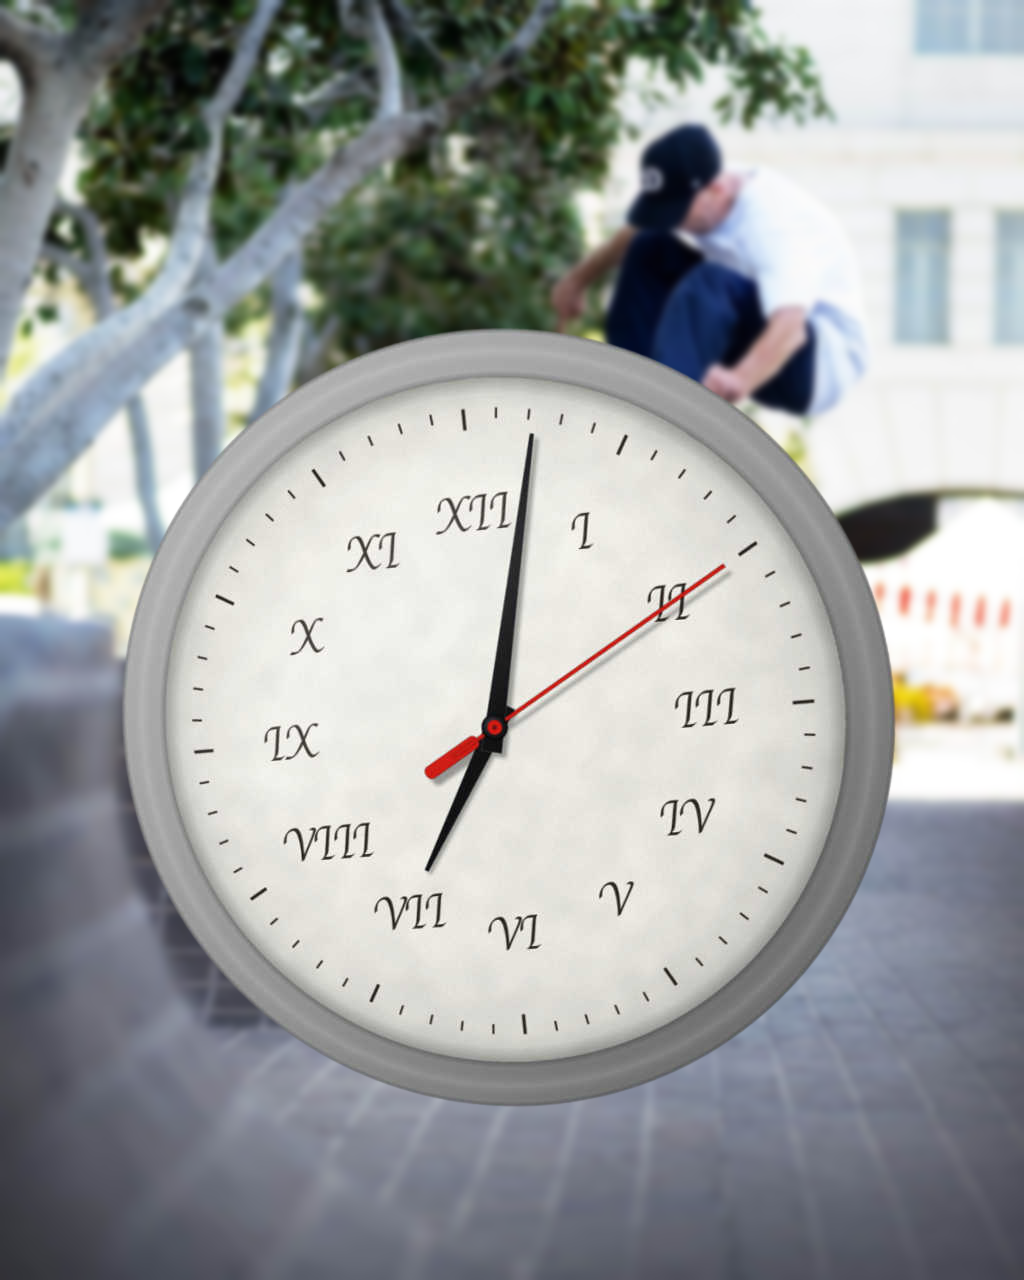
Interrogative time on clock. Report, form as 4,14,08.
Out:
7,02,10
